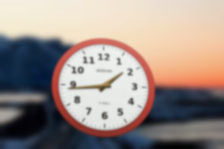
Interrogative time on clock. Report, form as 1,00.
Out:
1,44
